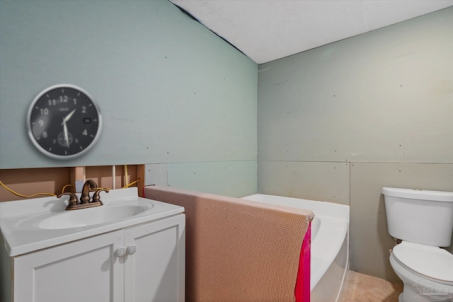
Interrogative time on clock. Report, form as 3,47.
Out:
1,29
